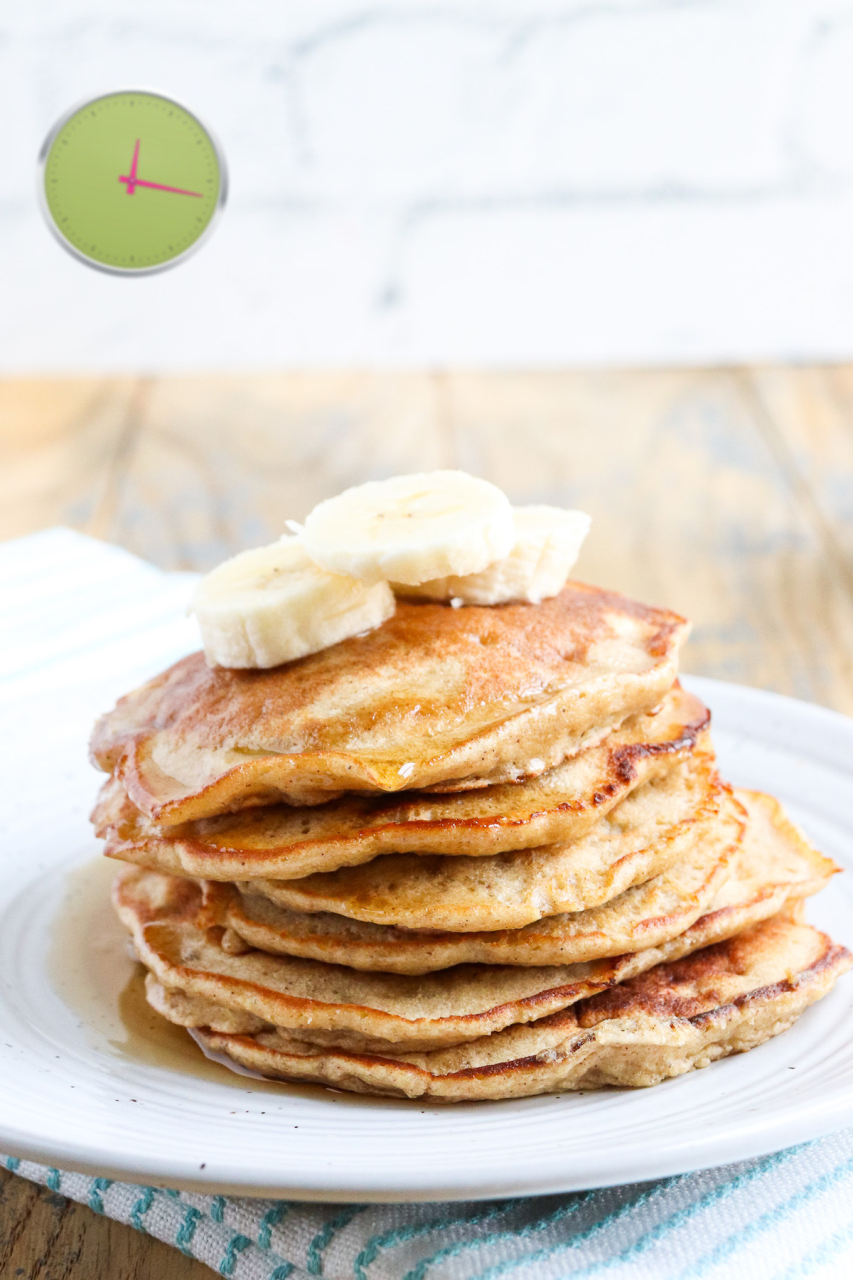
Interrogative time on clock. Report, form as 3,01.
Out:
12,17
